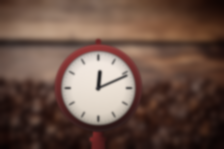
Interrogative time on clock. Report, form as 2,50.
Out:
12,11
